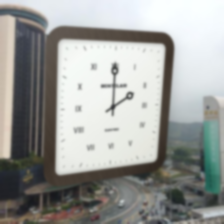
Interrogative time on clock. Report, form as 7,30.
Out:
2,00
